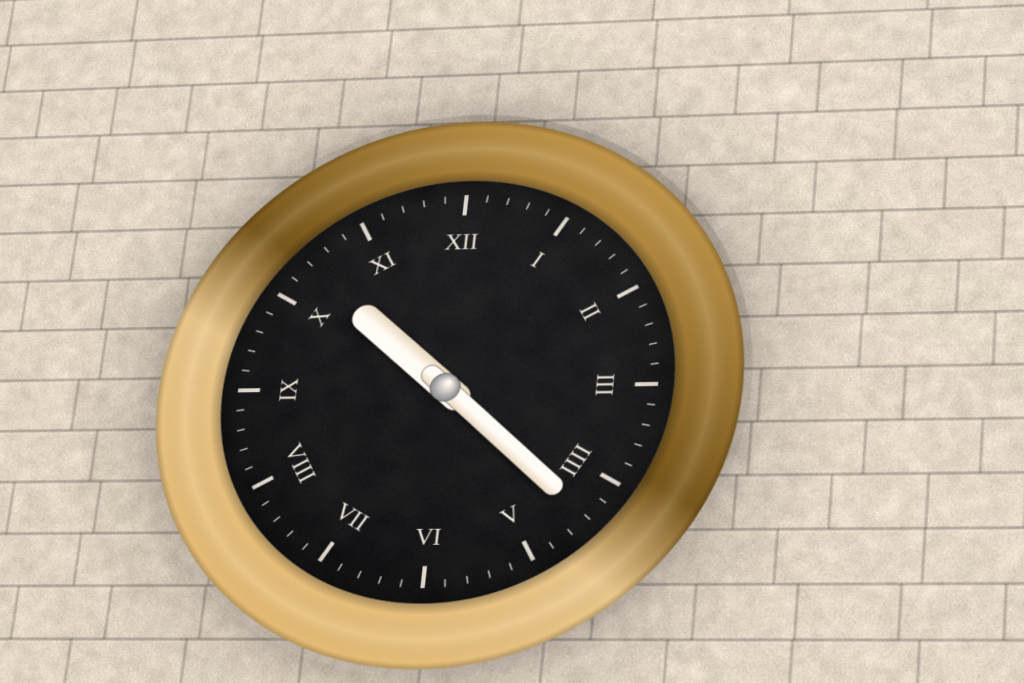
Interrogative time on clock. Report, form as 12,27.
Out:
10,22
